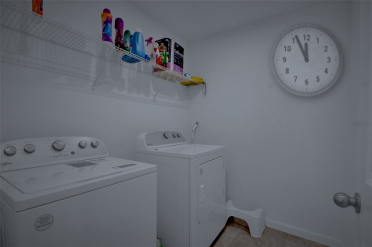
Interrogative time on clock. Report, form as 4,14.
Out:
11,56
